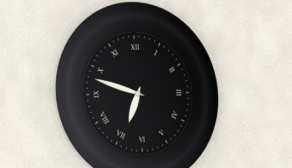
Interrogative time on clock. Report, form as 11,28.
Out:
6,48
